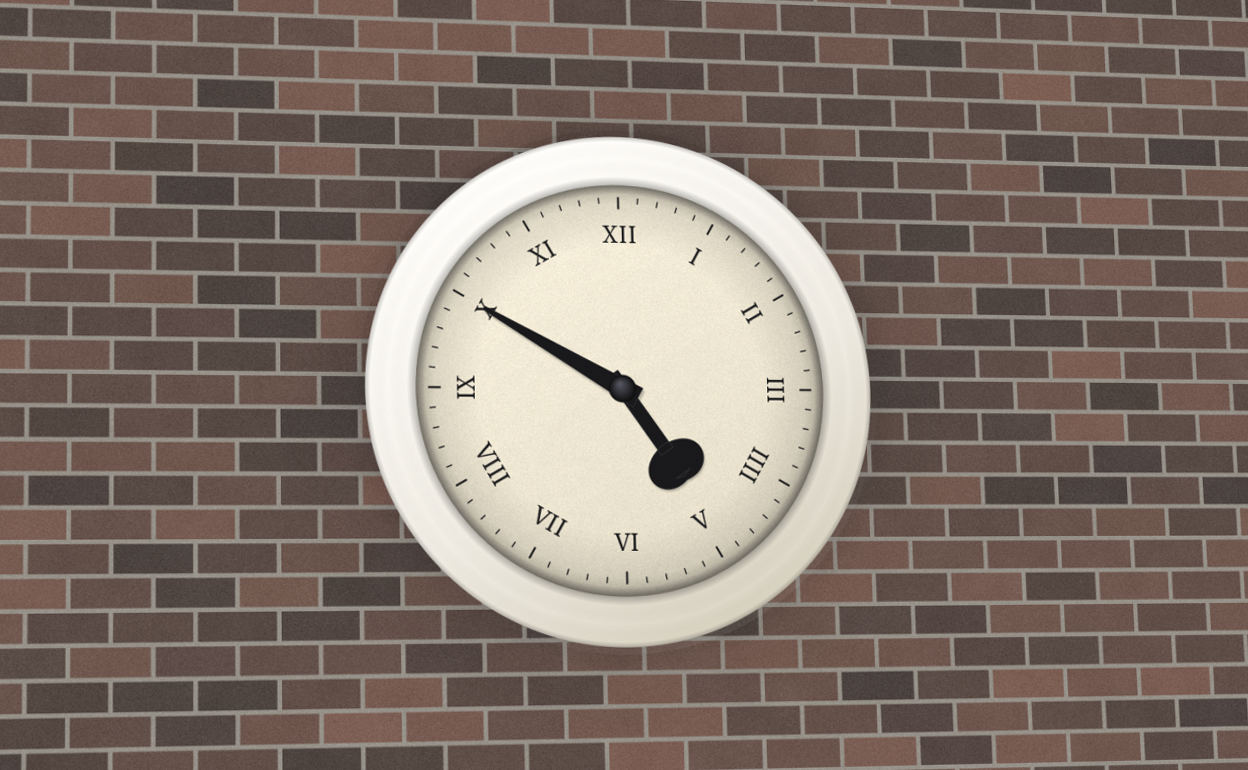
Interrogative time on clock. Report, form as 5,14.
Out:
4,50
